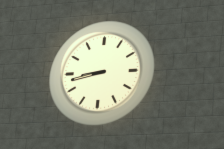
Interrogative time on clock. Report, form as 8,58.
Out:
8,43
